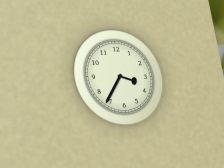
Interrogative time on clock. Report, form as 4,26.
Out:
3,36
